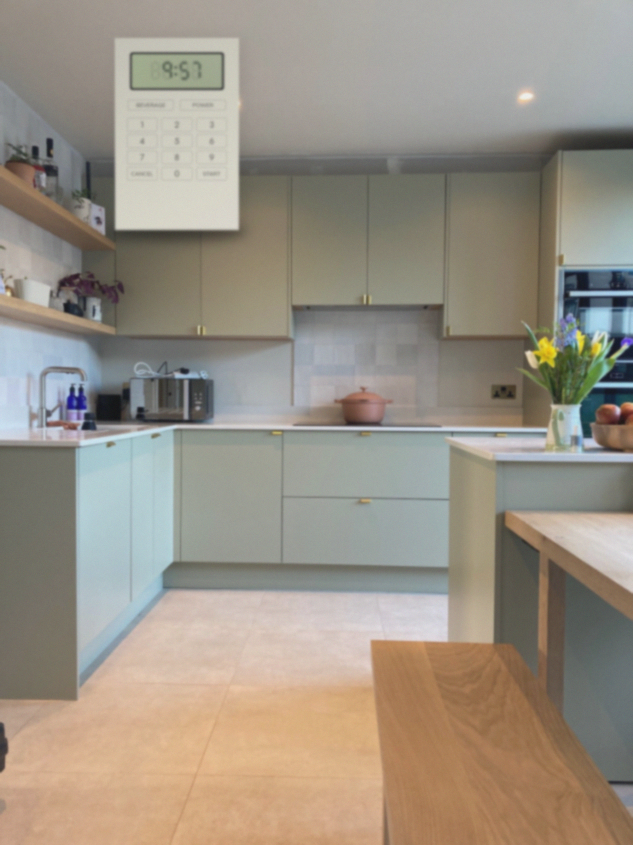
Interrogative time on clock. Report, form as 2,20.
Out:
9,57
